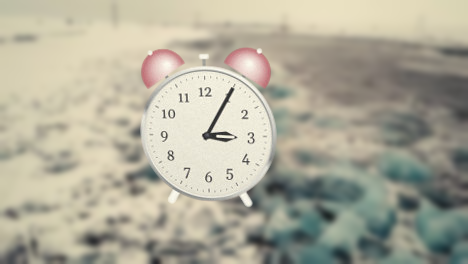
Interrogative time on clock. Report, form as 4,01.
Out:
3,05
